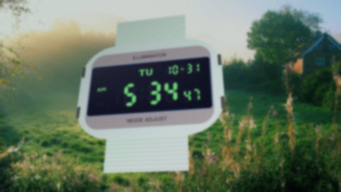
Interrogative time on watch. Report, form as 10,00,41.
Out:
5,34,47
